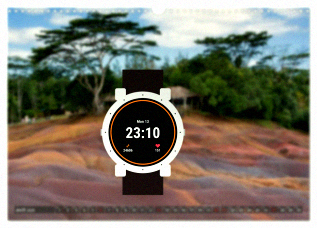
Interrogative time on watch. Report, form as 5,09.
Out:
23,10
